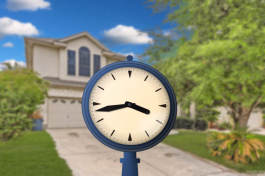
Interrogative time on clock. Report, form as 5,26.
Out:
3,43
